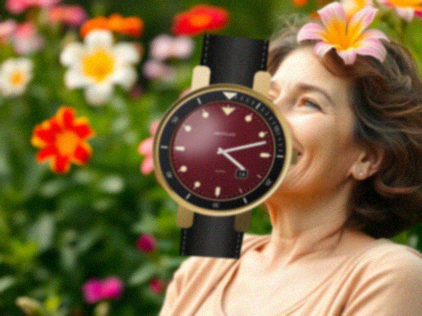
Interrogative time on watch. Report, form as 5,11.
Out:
4,12
